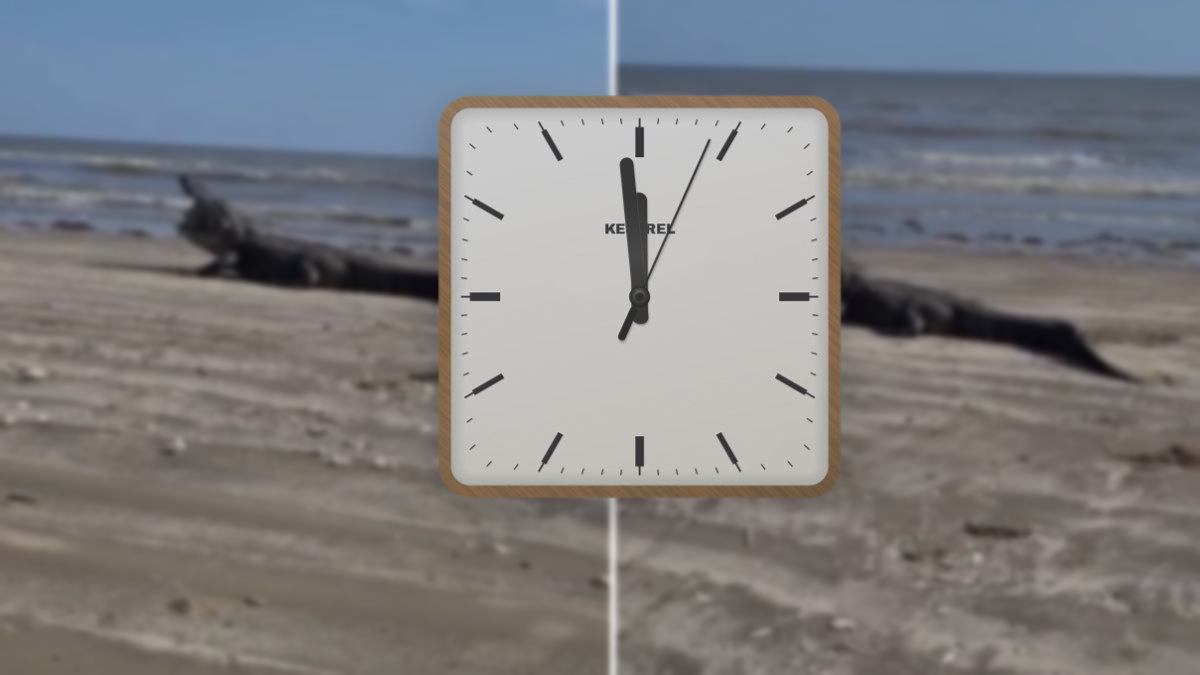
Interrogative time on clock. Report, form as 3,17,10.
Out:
11,59,04
